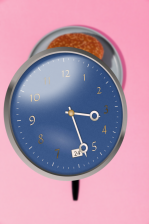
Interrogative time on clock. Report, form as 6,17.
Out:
3,28
